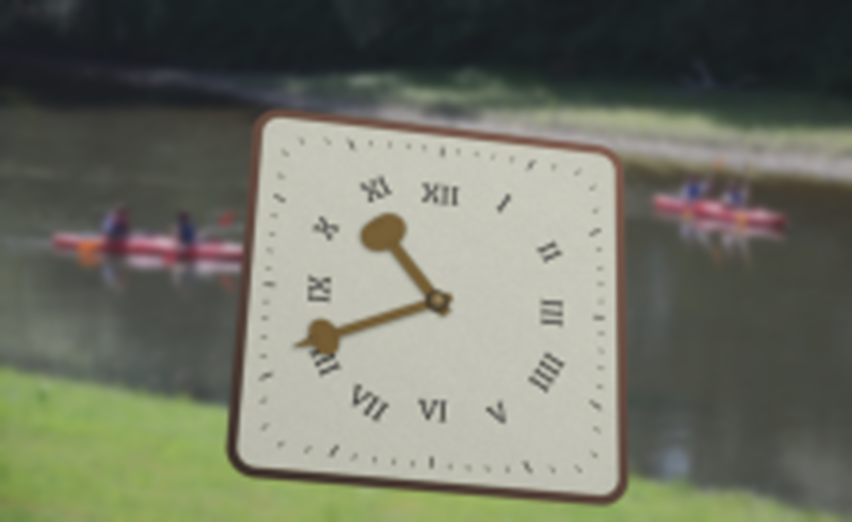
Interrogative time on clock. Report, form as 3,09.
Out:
10,41
